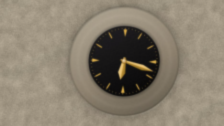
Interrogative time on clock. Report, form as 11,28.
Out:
6,18
